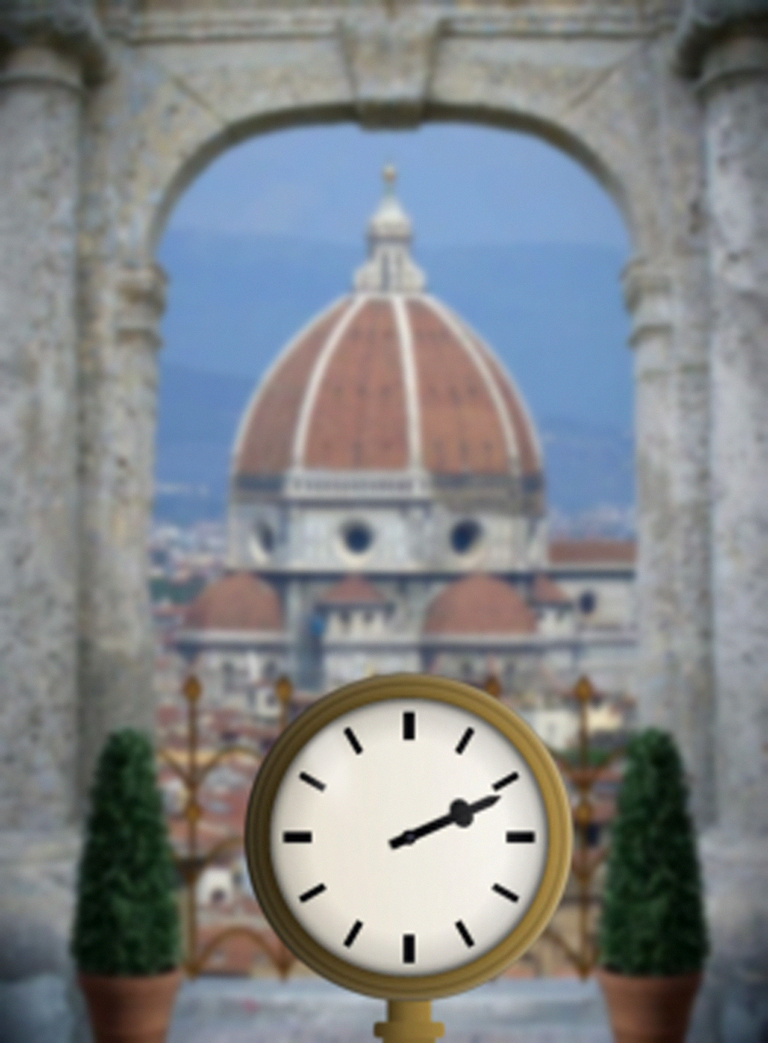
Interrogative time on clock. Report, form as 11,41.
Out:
2,11
